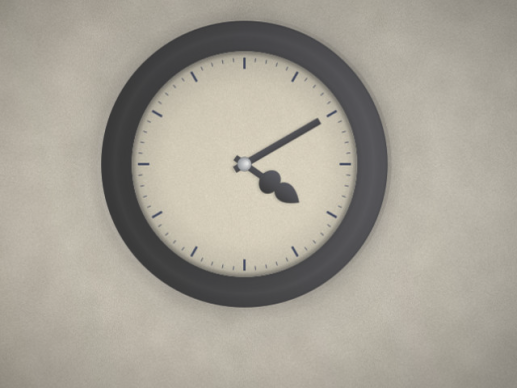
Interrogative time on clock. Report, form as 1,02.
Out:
4,10
